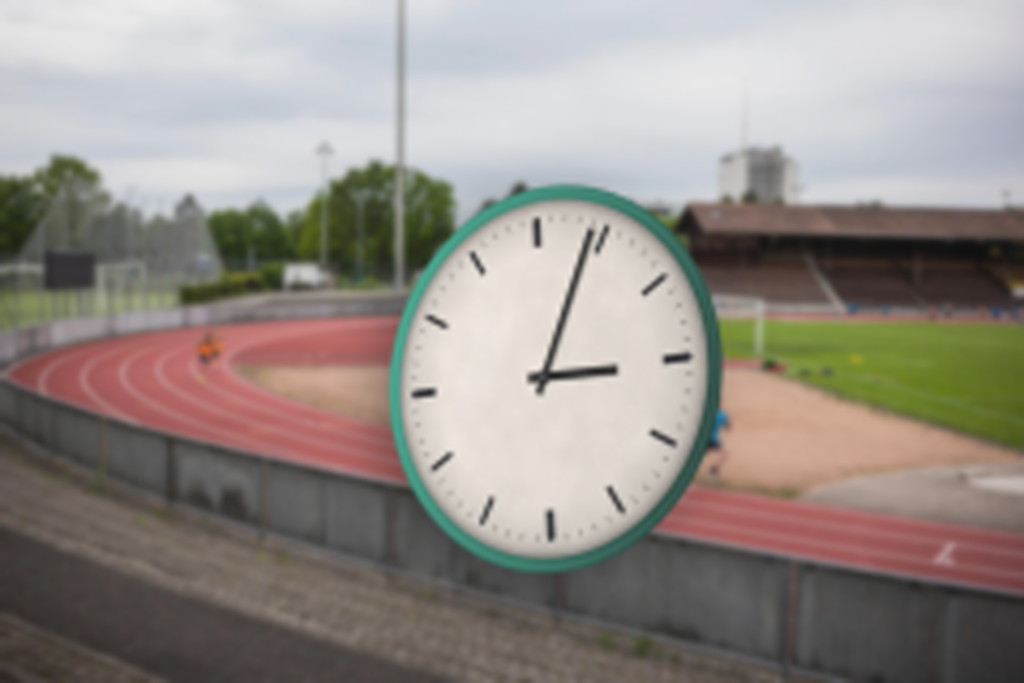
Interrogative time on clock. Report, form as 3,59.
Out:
3,04
